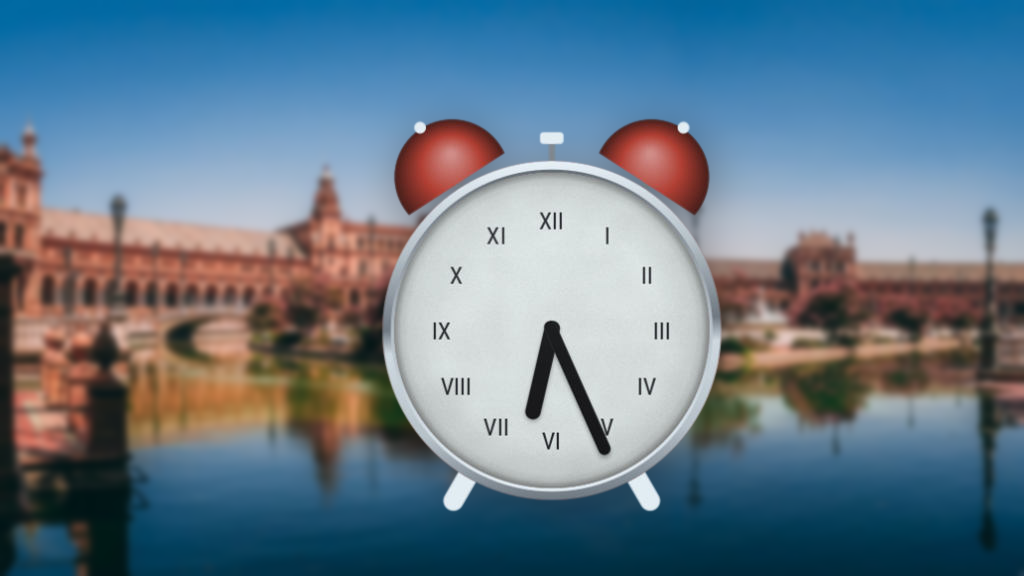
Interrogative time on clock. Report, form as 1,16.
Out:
6,26
